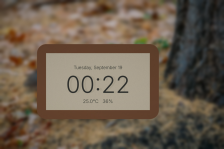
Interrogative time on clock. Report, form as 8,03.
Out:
0,22
